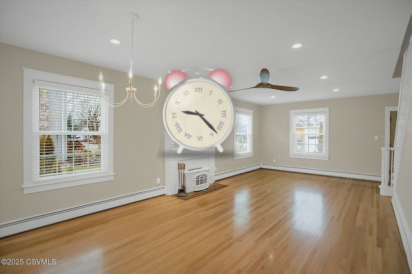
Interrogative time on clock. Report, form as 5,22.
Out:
9,23
